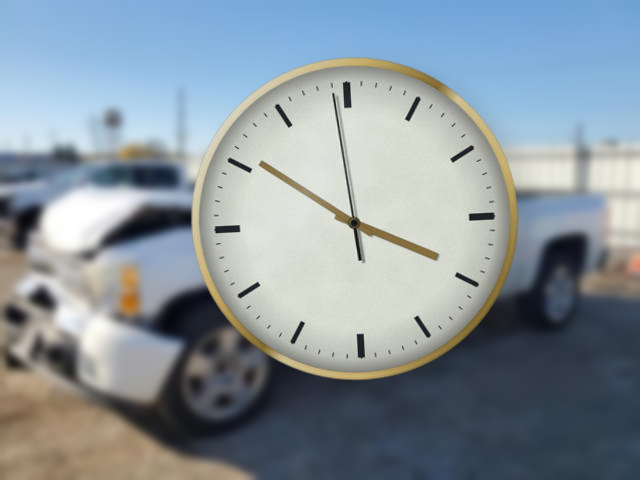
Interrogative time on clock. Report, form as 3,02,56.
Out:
3,50,59
